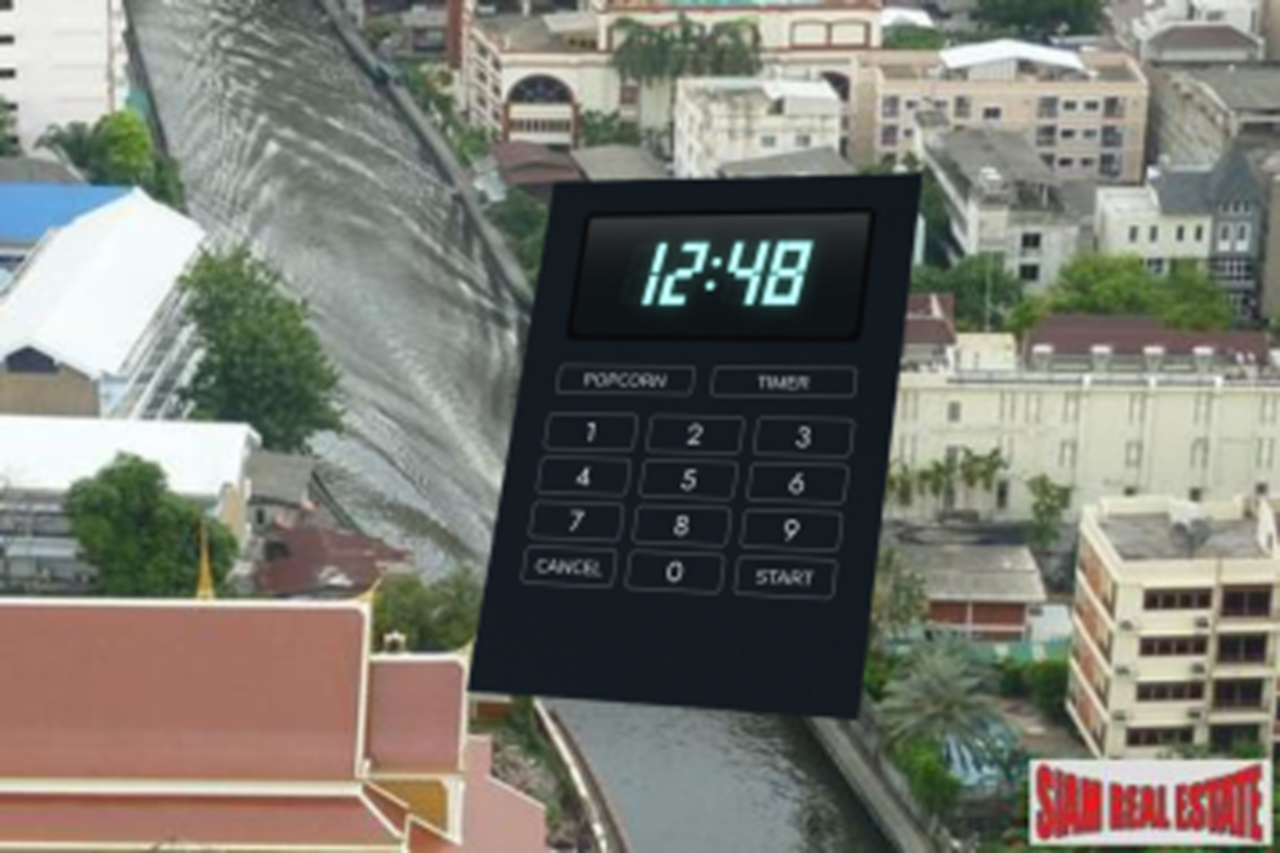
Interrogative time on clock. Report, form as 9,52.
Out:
12,48
